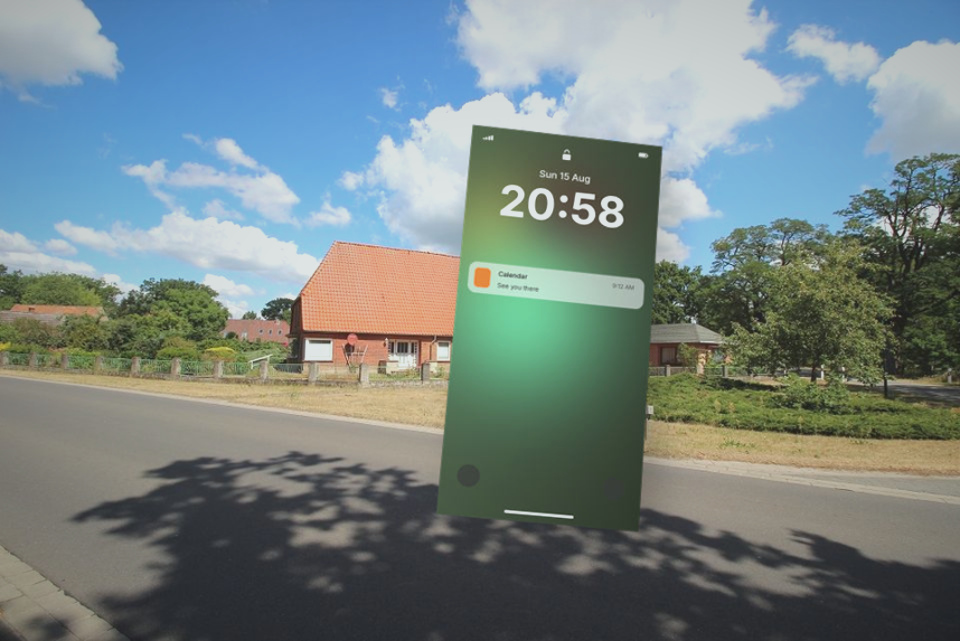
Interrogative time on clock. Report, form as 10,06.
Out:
20,58
